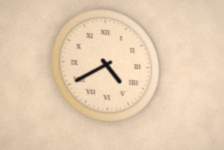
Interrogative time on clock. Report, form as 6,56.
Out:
4,40
